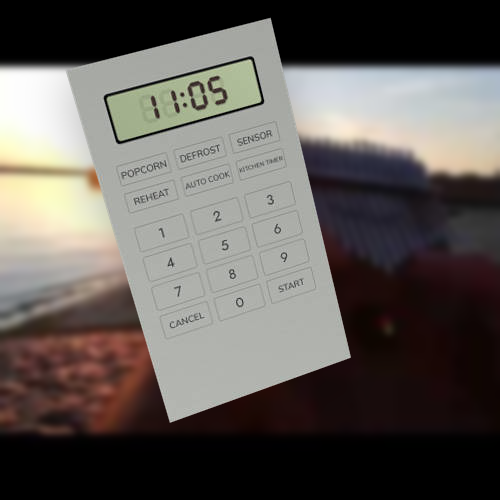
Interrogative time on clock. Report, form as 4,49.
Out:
11,05
